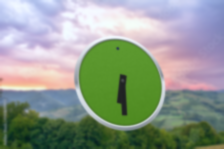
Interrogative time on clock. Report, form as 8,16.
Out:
6,31
